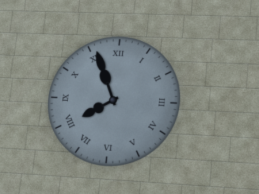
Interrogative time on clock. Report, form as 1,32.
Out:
7,56
